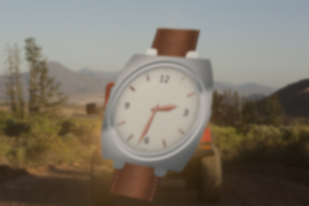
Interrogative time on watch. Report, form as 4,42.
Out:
2,32
